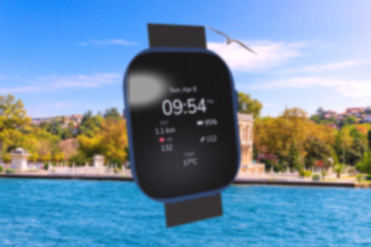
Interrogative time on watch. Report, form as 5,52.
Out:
9,54
